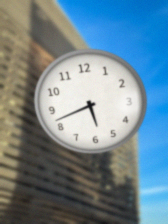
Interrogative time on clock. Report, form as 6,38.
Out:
5,42
